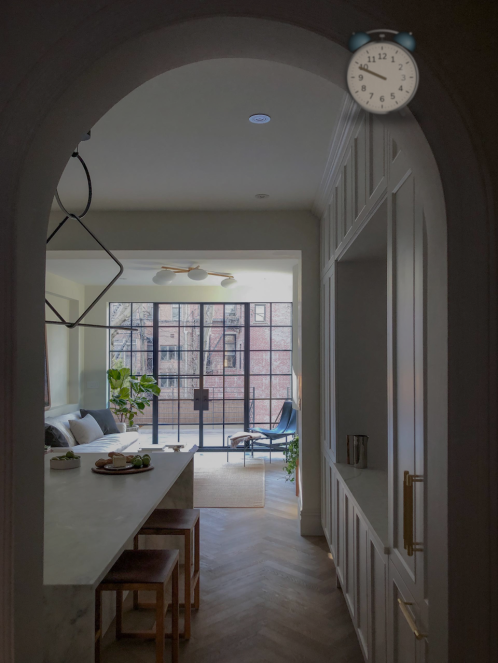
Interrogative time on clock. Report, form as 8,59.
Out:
9,49
